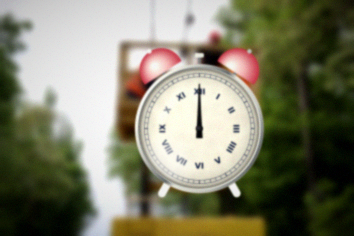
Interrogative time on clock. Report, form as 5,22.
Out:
12,00
